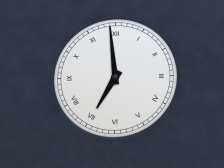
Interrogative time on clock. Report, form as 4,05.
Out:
6,59
